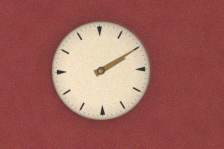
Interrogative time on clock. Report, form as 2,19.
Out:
2,10
